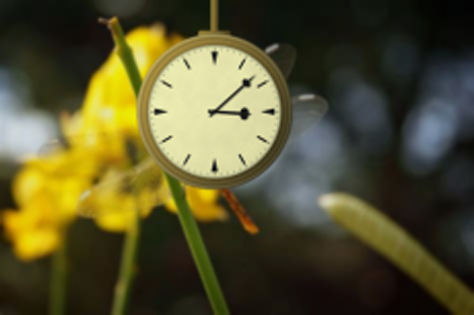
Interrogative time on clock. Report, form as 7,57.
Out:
3,08
